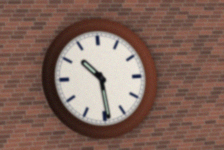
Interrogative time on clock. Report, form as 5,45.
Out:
10,29
